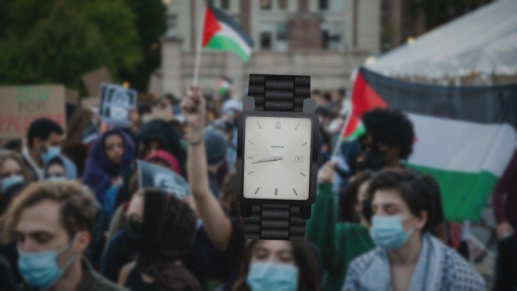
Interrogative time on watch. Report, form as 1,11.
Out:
8,43
